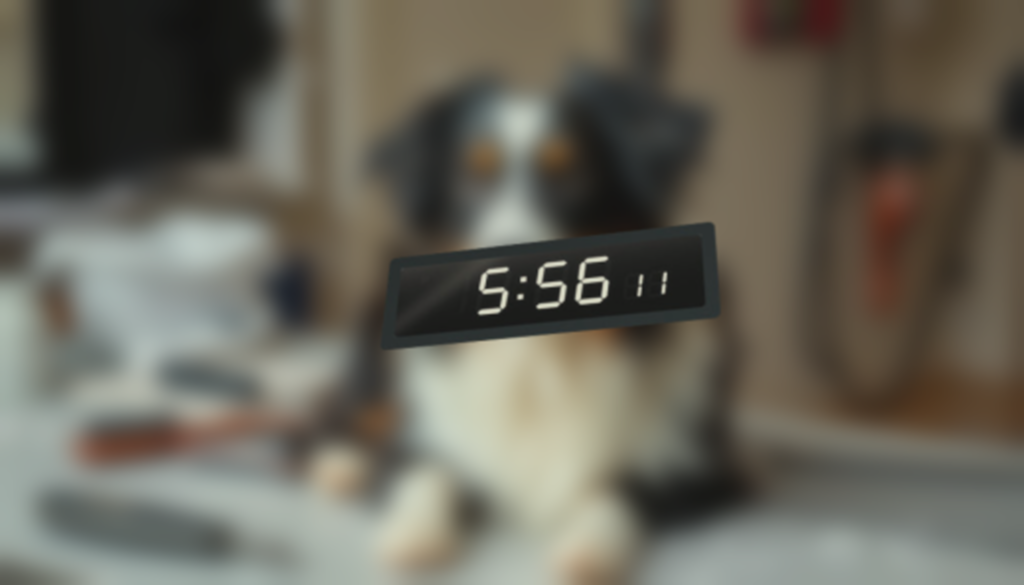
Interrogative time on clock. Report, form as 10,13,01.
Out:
5,56,11
